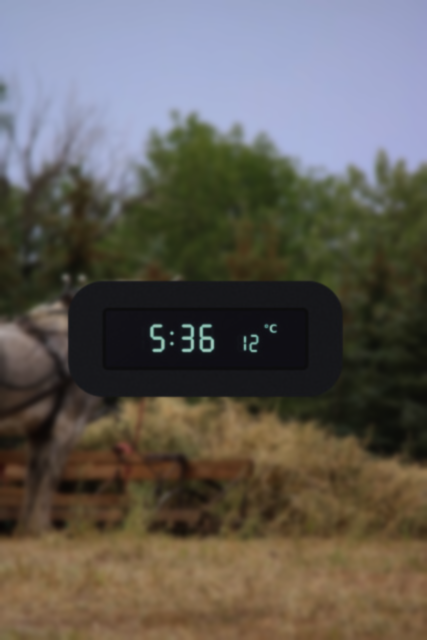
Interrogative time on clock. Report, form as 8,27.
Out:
5,36
